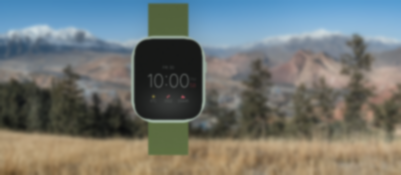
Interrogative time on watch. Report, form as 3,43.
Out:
10,00
